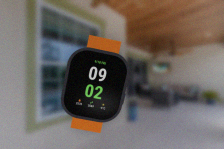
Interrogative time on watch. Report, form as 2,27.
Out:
9,02
